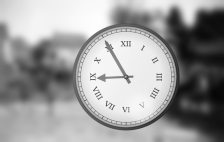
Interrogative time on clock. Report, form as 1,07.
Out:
8,55
